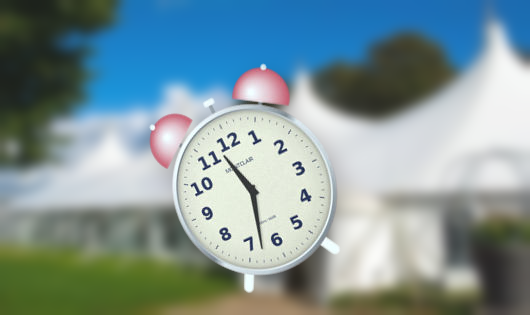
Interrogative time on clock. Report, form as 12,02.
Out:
11,33
